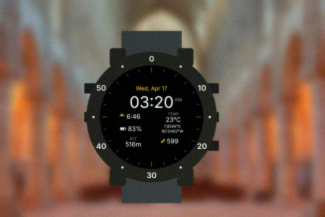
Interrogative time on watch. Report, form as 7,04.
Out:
3,20
